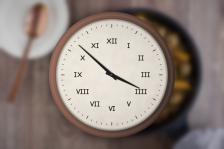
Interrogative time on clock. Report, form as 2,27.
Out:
3,52
